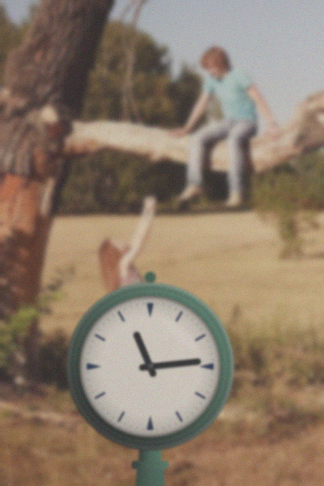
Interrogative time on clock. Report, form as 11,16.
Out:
11,14
